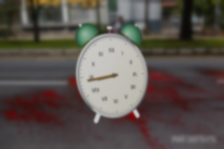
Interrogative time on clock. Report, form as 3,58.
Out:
8,44
